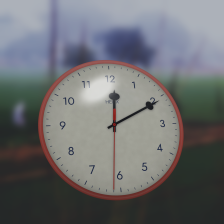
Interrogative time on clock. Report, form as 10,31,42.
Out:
12,10,31
